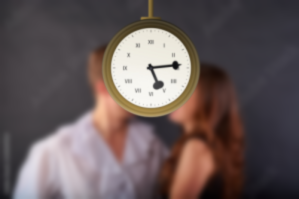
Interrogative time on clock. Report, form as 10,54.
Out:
5,14
